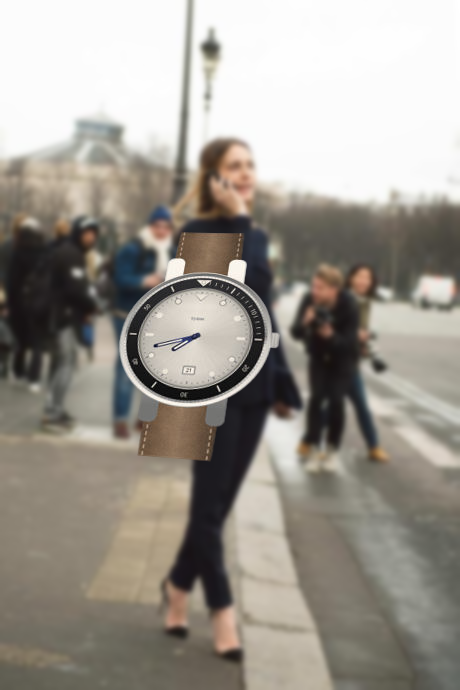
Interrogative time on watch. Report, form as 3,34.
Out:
7,42
